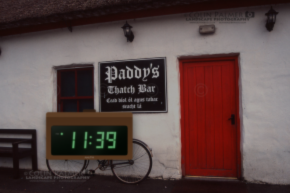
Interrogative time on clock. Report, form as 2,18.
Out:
11,39
